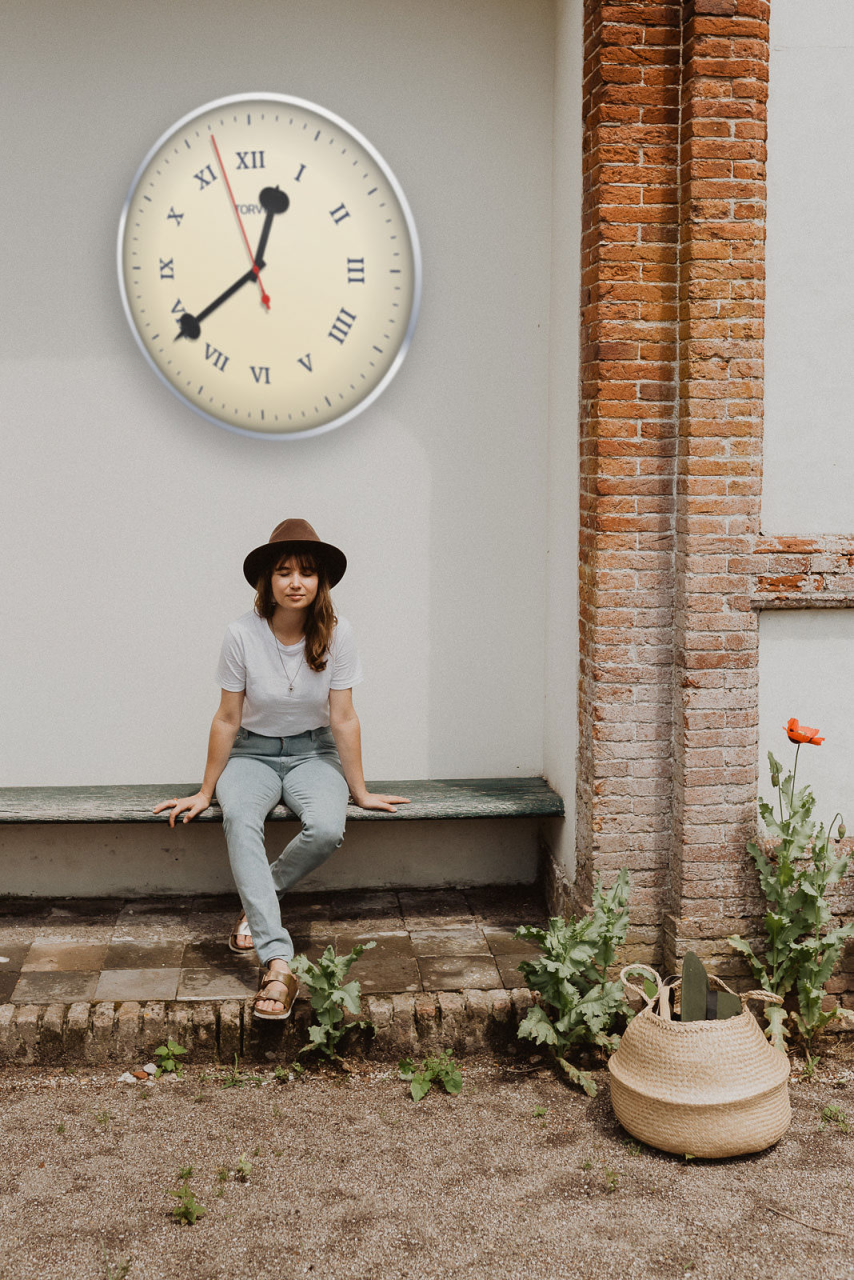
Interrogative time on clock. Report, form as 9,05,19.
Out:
12,38,57
